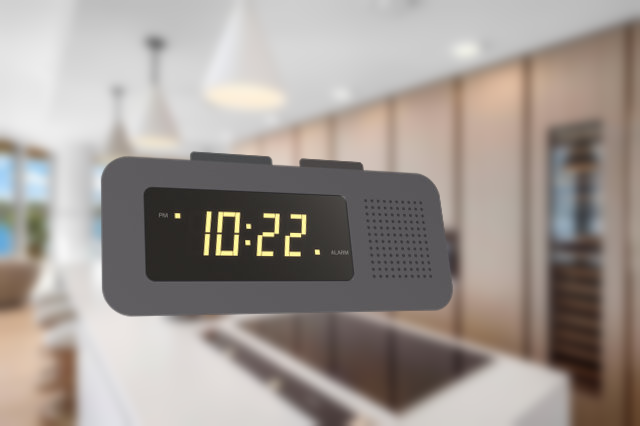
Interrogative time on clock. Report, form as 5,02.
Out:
10,22
